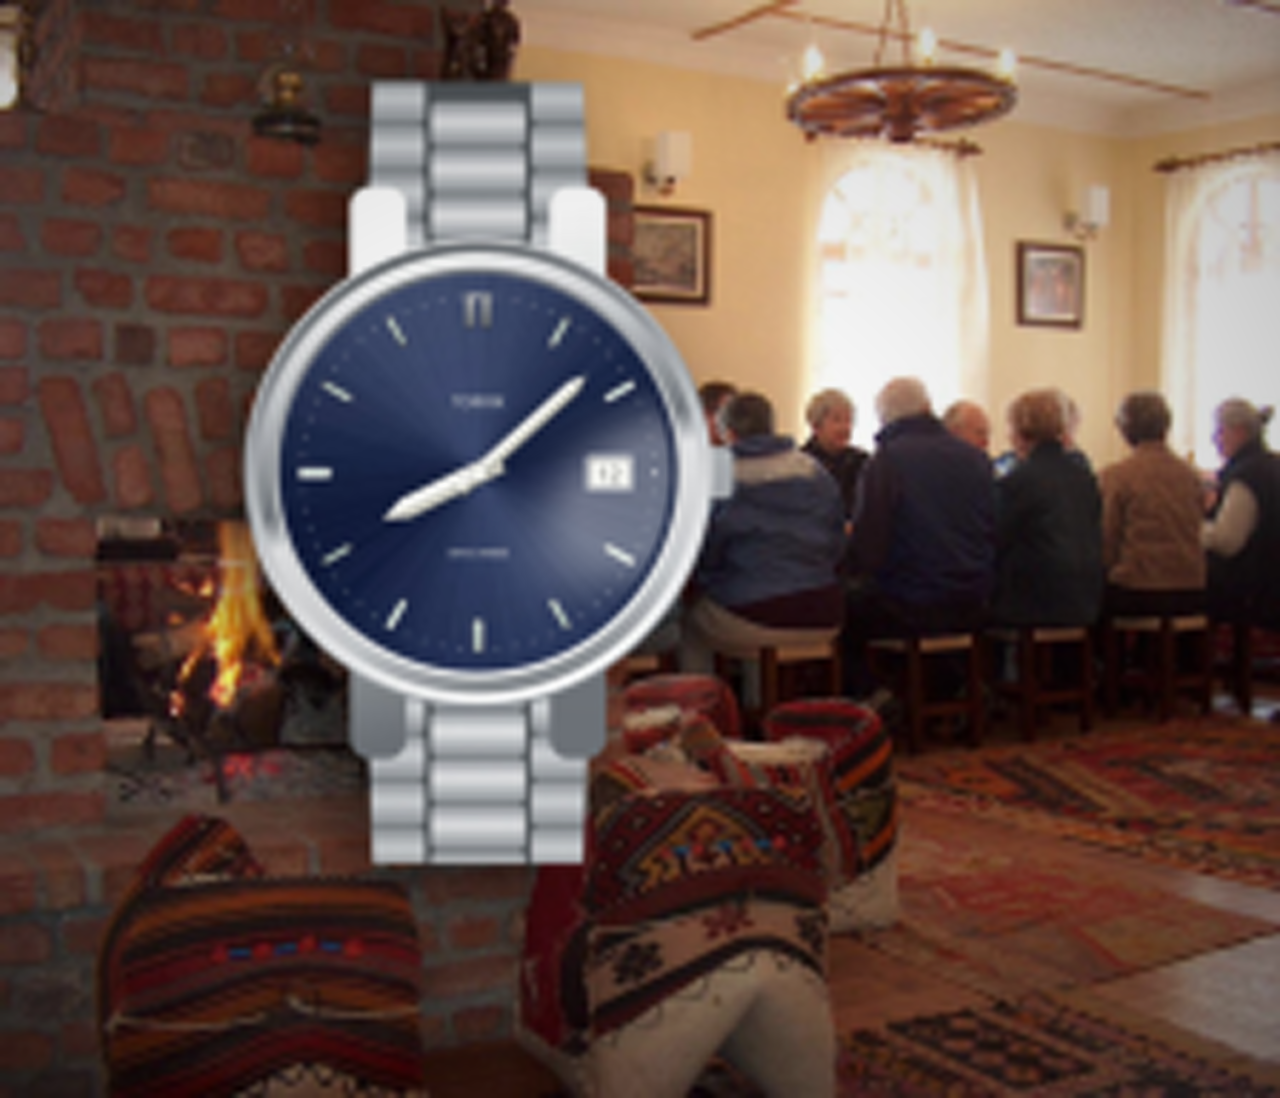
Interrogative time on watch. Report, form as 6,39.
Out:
8,08
